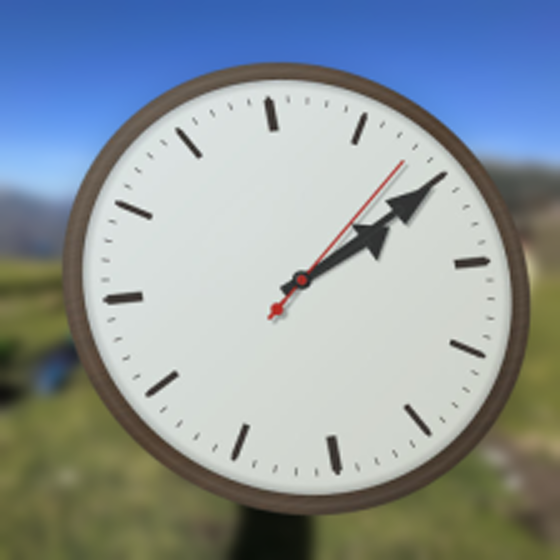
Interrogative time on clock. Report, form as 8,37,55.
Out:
2,10,08
